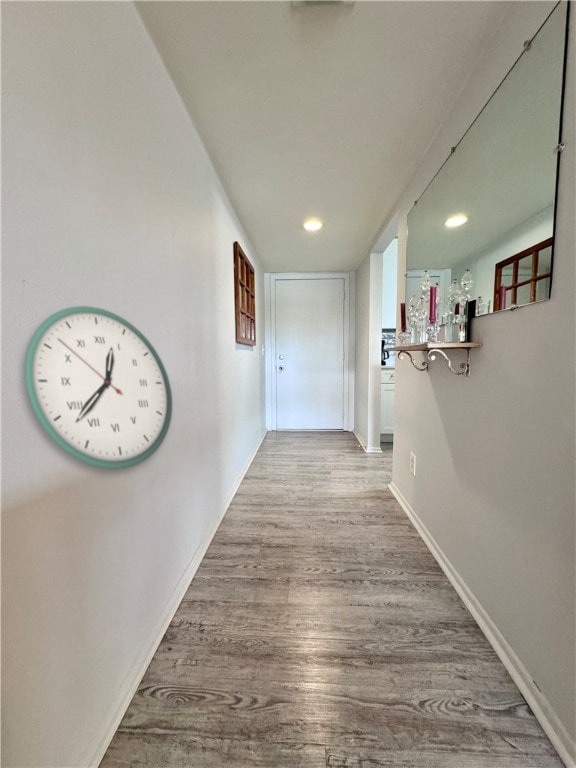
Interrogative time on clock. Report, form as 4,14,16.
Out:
12,37,52
